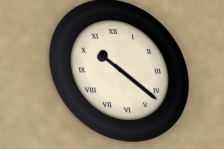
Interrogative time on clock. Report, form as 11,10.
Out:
10,22
